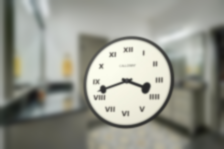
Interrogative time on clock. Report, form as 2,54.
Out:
3,42
